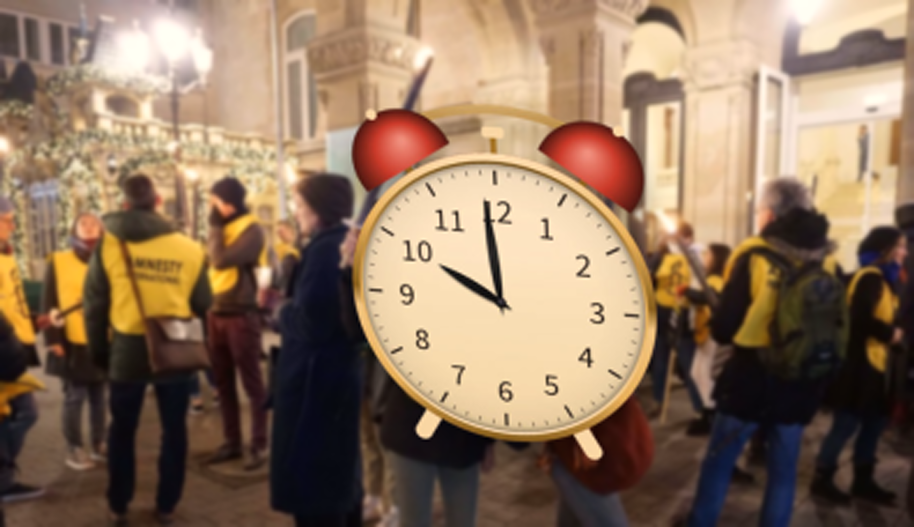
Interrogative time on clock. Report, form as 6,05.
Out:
9,59
